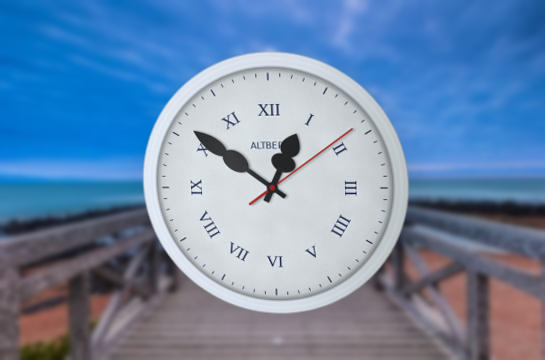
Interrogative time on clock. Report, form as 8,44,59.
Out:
12,51,09
